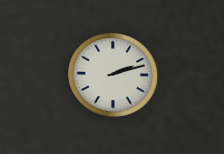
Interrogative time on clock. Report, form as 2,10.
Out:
2,12
